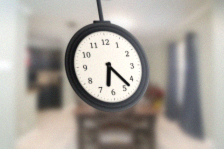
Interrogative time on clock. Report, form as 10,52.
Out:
6,23
